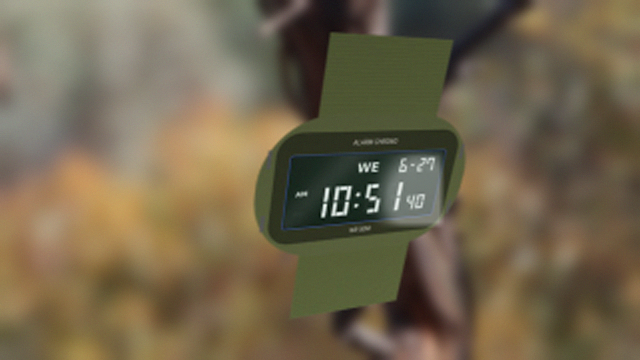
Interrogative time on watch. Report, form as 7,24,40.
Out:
10,51,40
